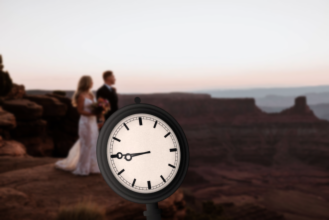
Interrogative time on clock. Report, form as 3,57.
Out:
8,45
